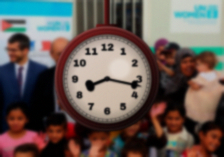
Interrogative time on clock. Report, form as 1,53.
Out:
8,17
